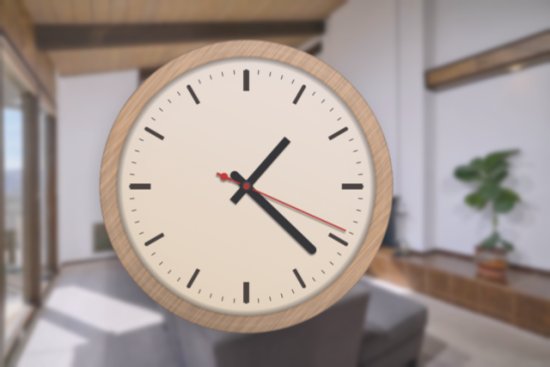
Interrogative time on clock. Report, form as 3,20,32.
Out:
1,22,19
